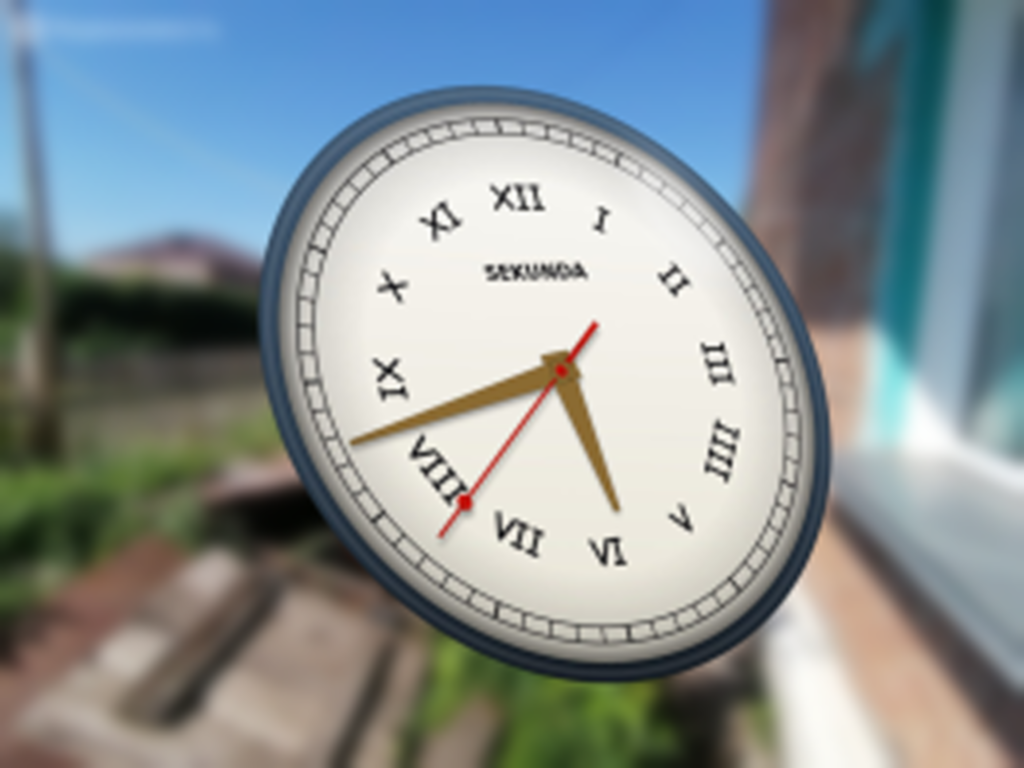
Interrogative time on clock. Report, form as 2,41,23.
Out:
5,42,38
